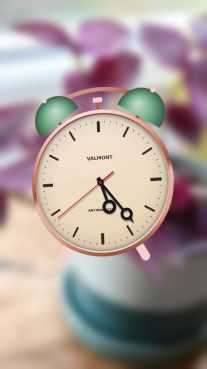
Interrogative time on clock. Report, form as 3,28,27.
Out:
5,23,39
